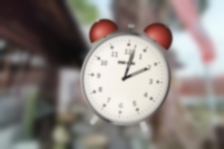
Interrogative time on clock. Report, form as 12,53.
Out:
2,02
